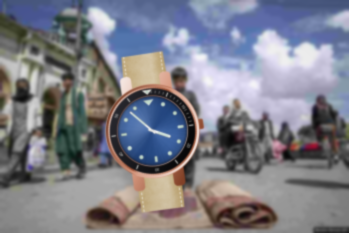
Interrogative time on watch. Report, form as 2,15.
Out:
3,53
